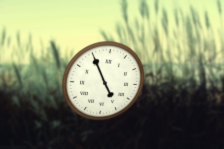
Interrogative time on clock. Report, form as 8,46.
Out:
4,55
